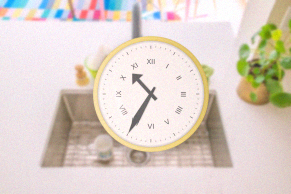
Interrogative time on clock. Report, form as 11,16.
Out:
10,35
